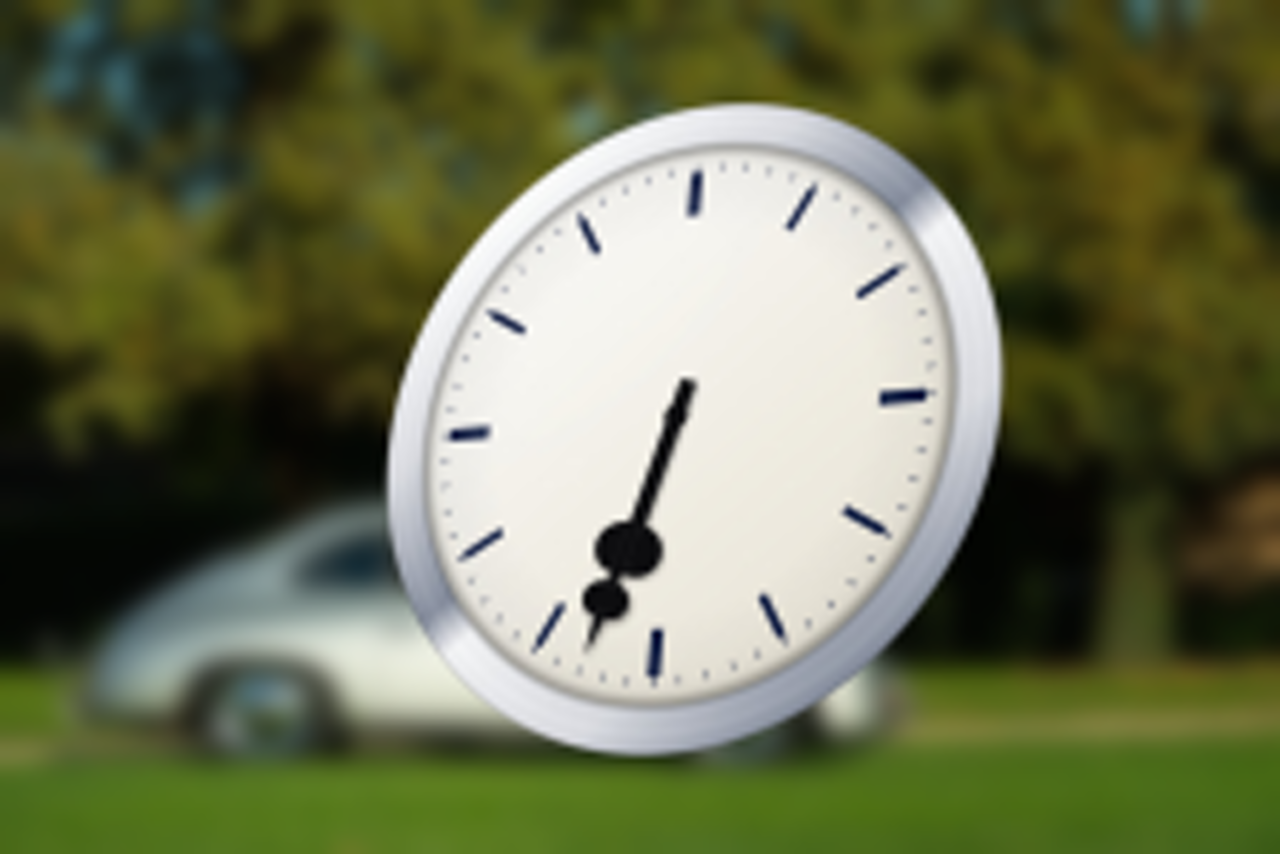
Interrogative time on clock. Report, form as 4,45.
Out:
6,33
